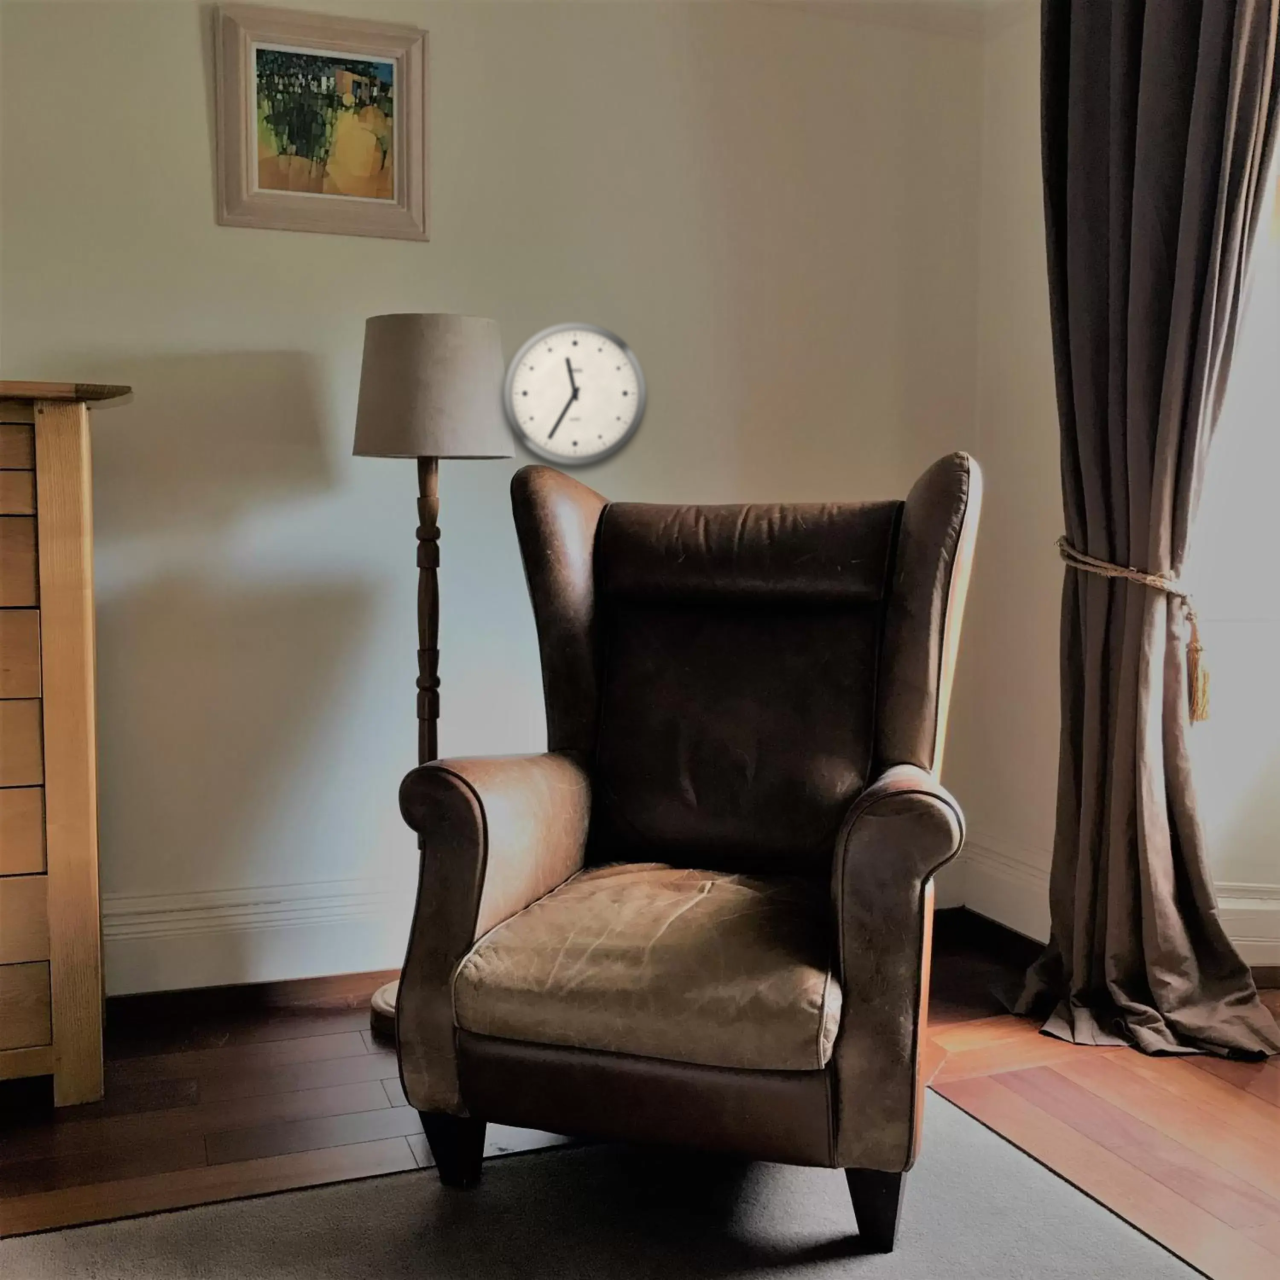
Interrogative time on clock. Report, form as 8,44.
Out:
11,35
